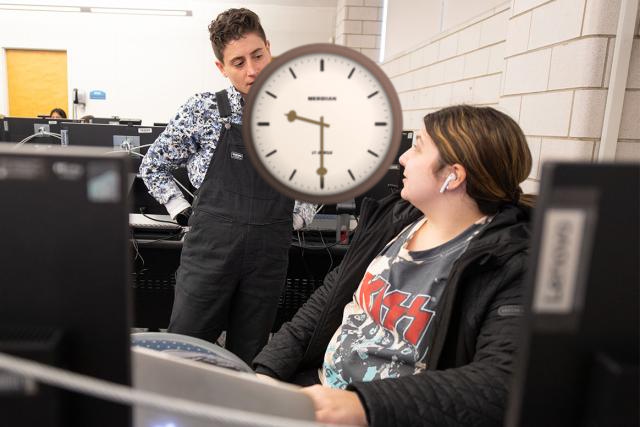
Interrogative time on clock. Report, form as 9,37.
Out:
9,30
